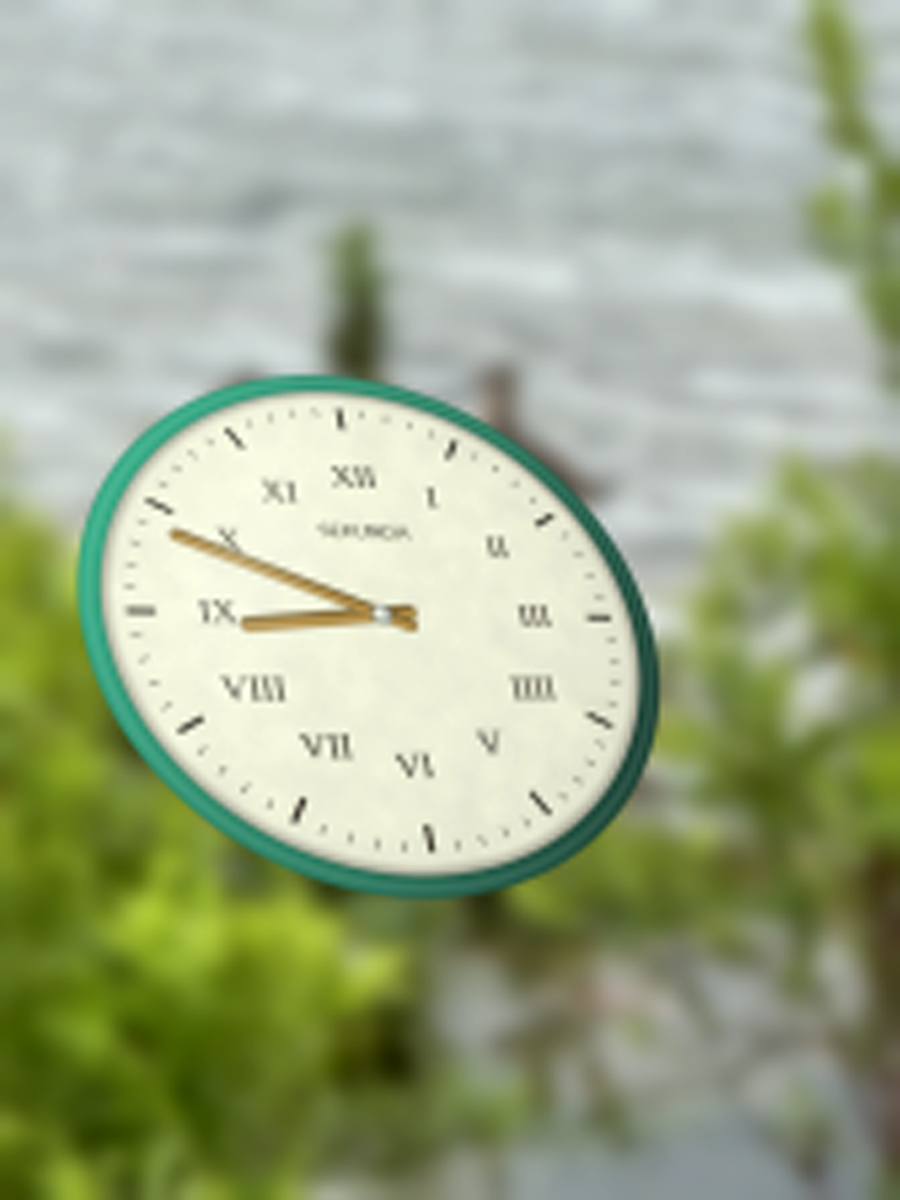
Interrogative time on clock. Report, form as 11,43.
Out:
8,49
